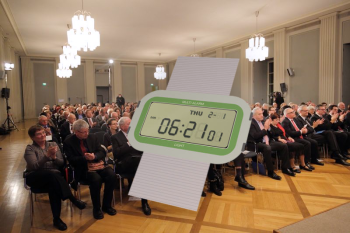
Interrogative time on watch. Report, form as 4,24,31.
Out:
6,21,01
